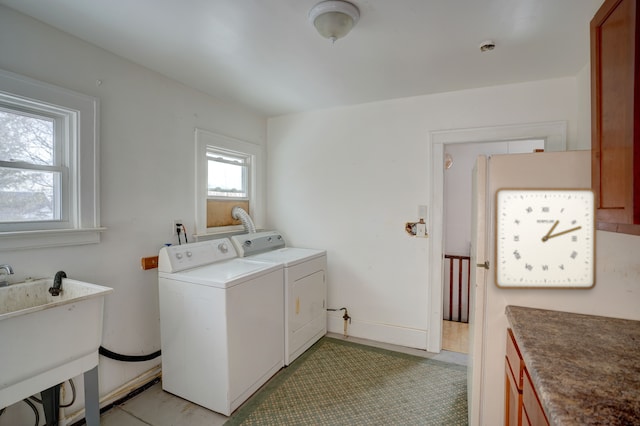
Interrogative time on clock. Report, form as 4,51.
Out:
1,12
